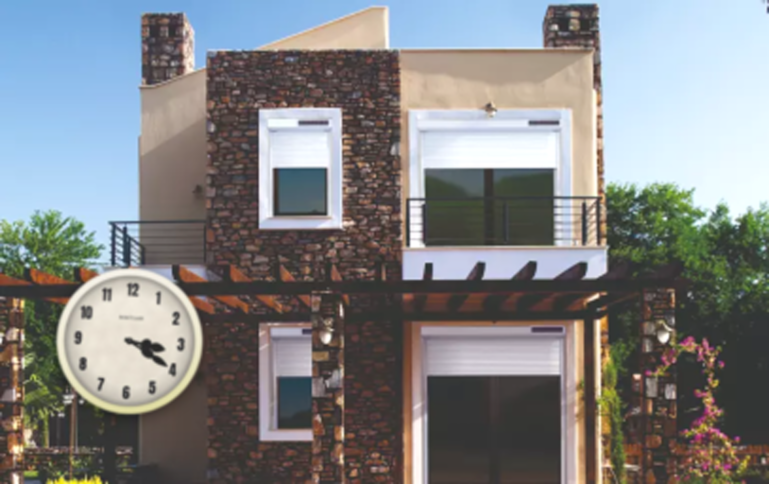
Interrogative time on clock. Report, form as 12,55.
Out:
3,20
